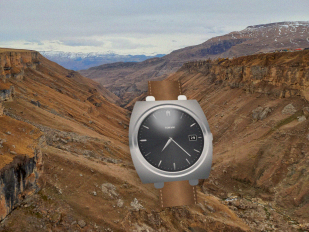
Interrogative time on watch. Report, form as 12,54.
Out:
7,23
